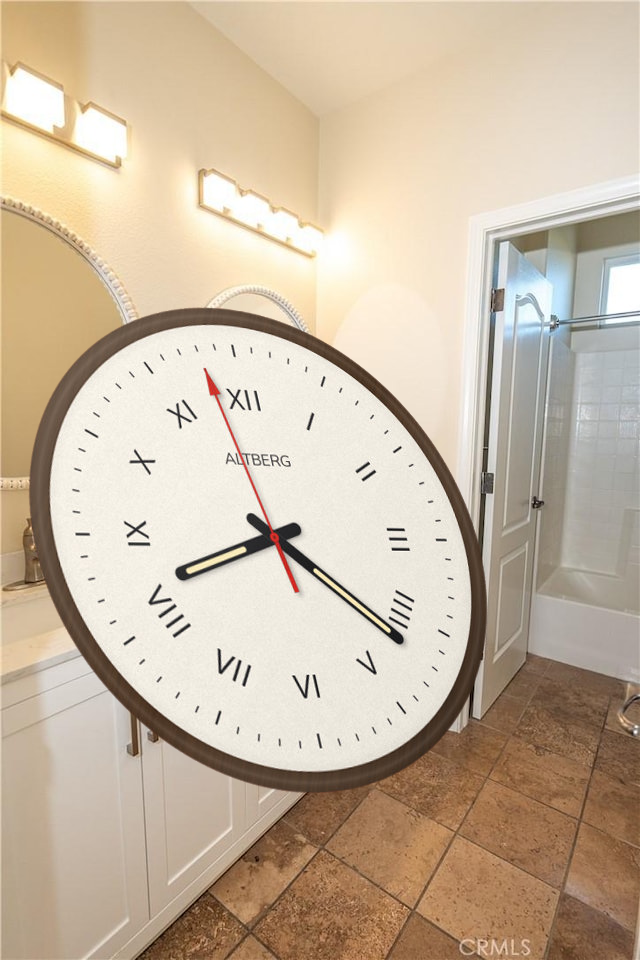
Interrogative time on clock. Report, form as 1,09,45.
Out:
8,21,58
